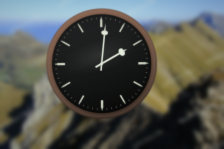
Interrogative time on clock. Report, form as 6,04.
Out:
2,01
